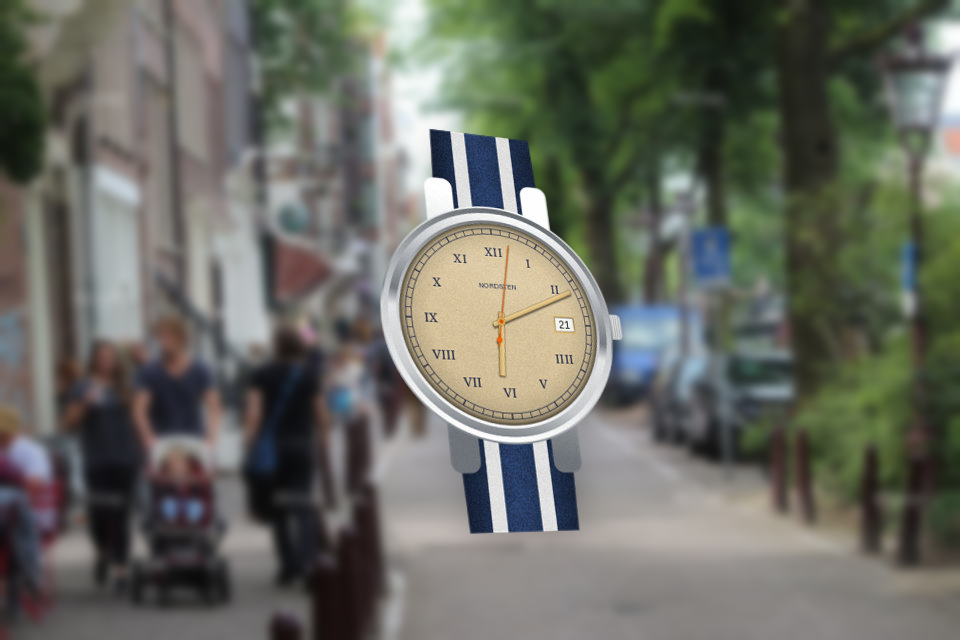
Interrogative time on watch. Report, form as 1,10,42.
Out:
6,11,02
